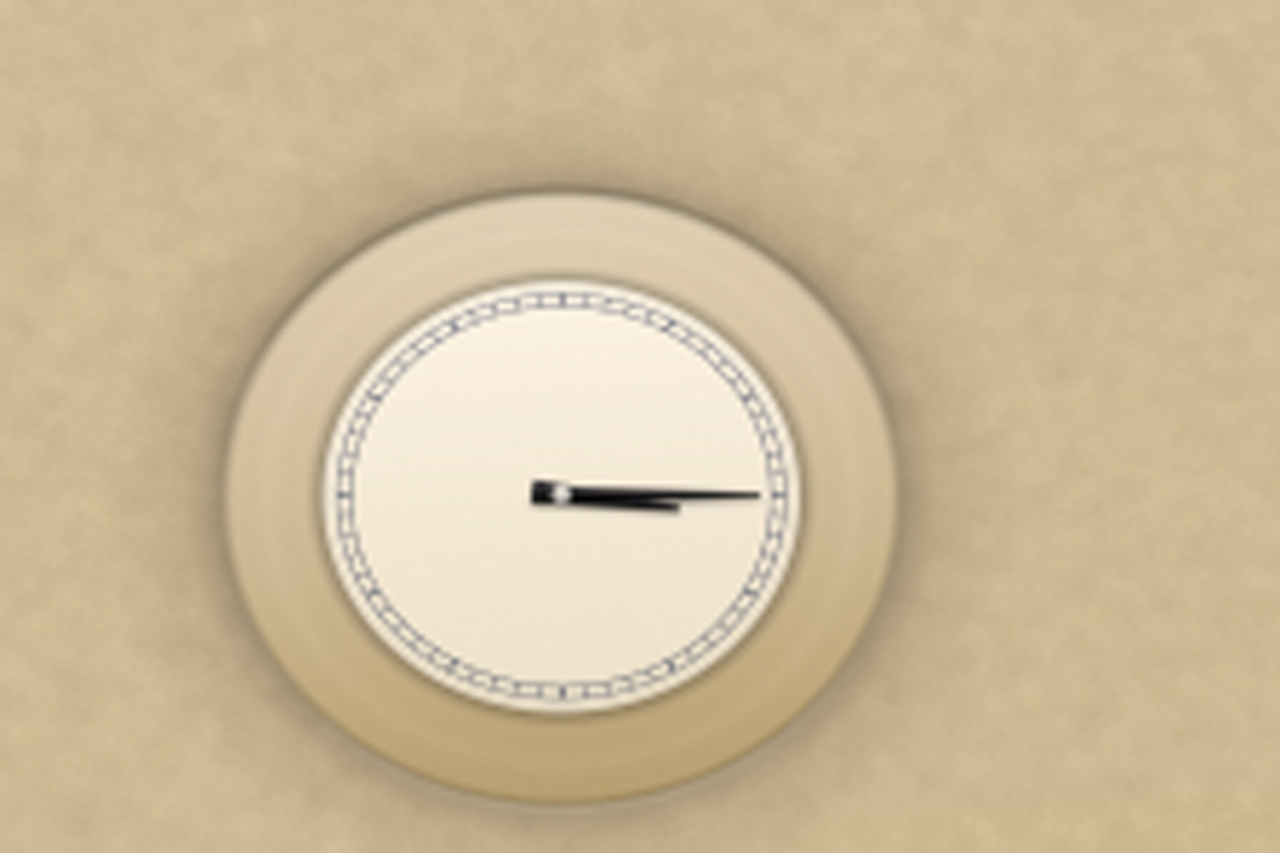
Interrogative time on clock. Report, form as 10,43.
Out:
3,15
